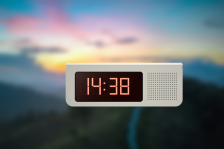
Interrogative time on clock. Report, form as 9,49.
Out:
14,38
